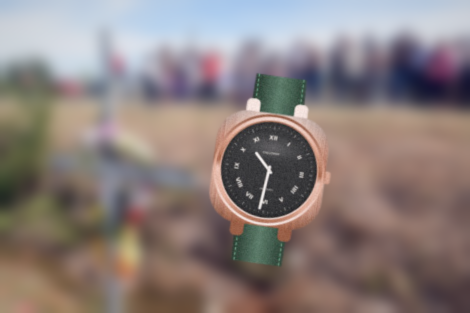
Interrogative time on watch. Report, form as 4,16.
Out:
10,31
